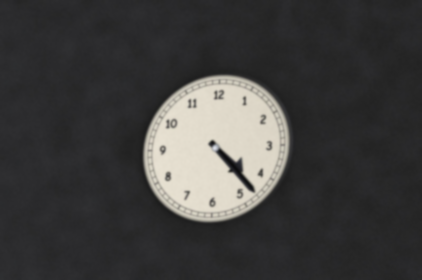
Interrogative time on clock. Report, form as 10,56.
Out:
4,23
